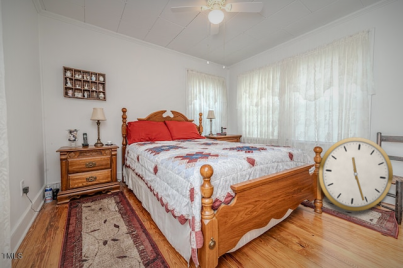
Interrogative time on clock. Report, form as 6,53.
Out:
11,26
